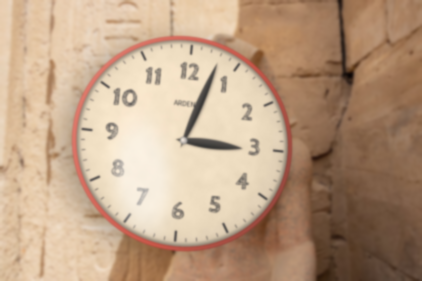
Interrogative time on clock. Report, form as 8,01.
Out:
3,03
